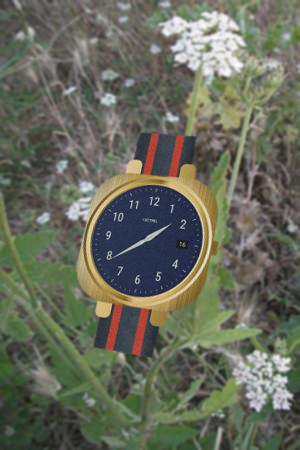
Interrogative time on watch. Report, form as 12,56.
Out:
1,39
